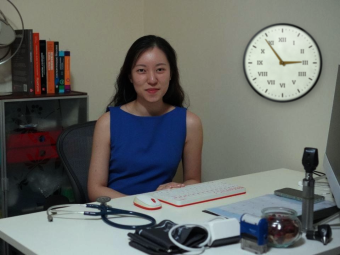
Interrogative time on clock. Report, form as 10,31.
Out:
2,54
